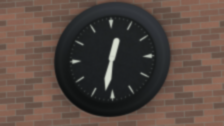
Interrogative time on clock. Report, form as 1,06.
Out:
12,32
